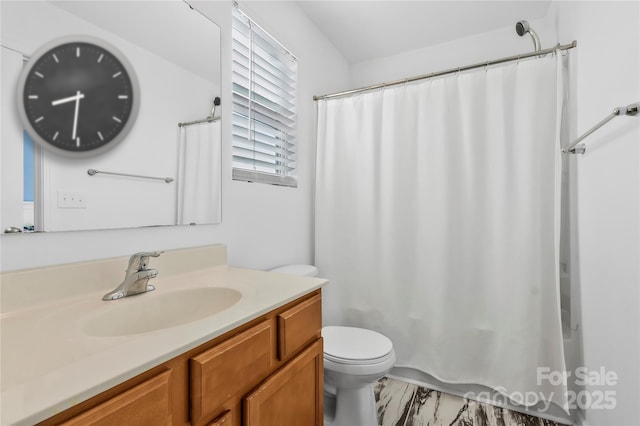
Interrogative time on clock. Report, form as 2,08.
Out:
8,31
